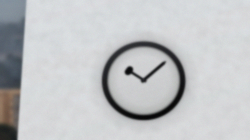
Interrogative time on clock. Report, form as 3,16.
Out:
10,08
